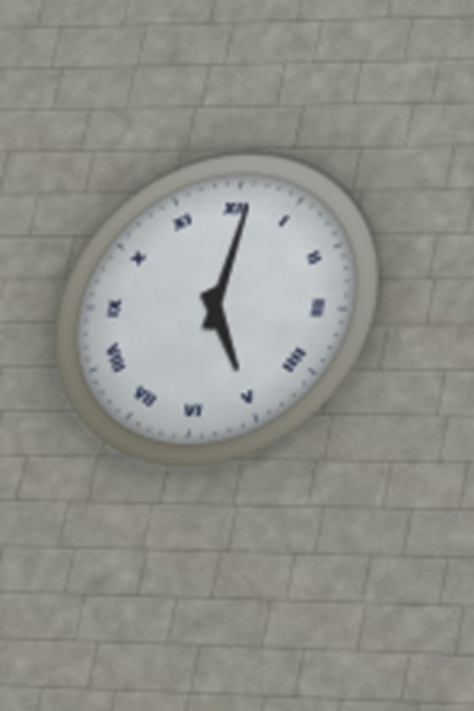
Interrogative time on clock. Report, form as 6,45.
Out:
5,01
